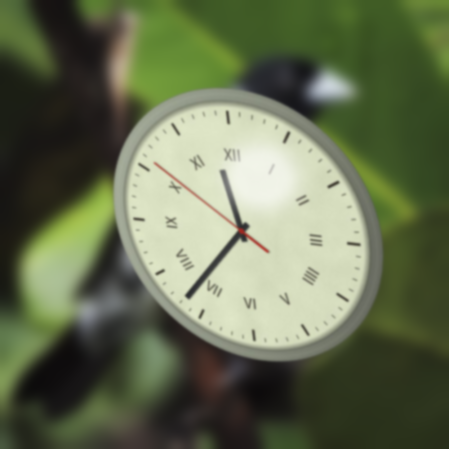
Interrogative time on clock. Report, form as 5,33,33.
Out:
11,36,51
